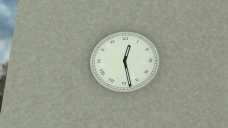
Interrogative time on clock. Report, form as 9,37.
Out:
12,28
